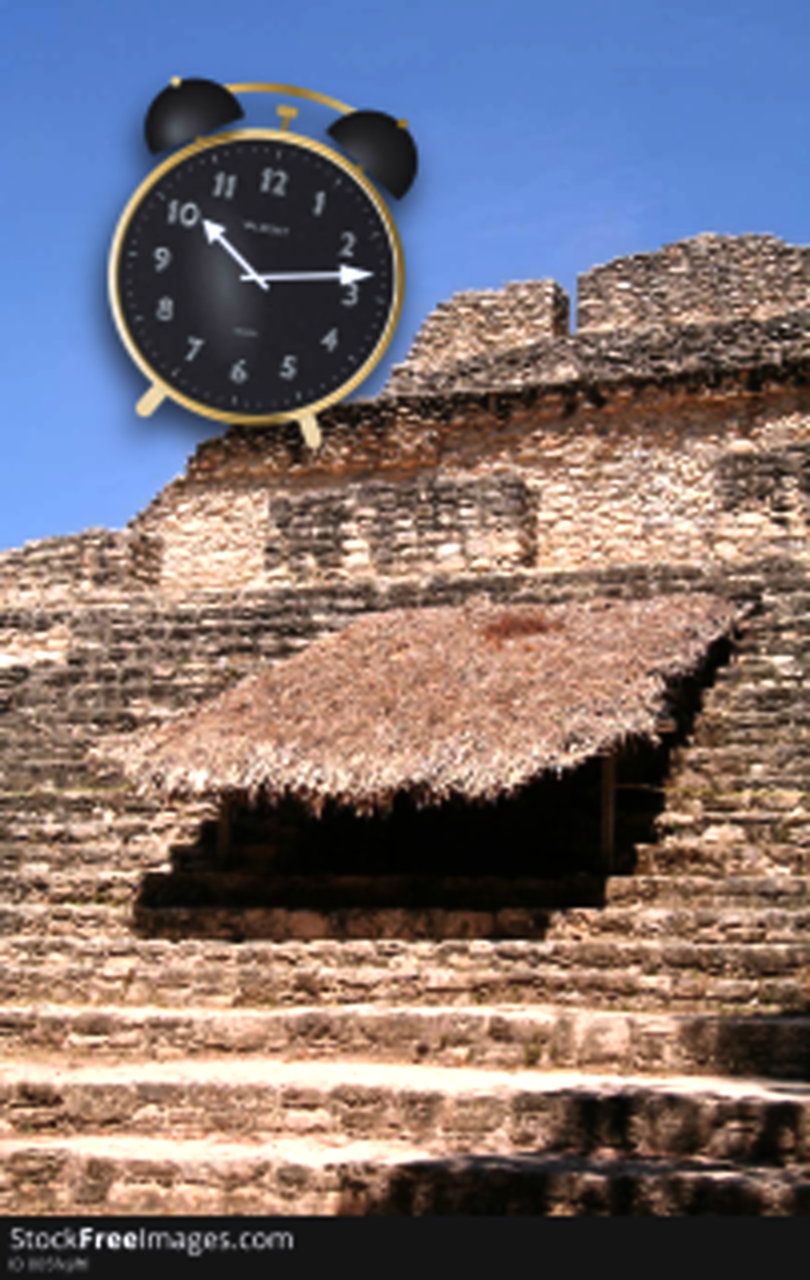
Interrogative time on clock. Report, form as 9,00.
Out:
10,13
